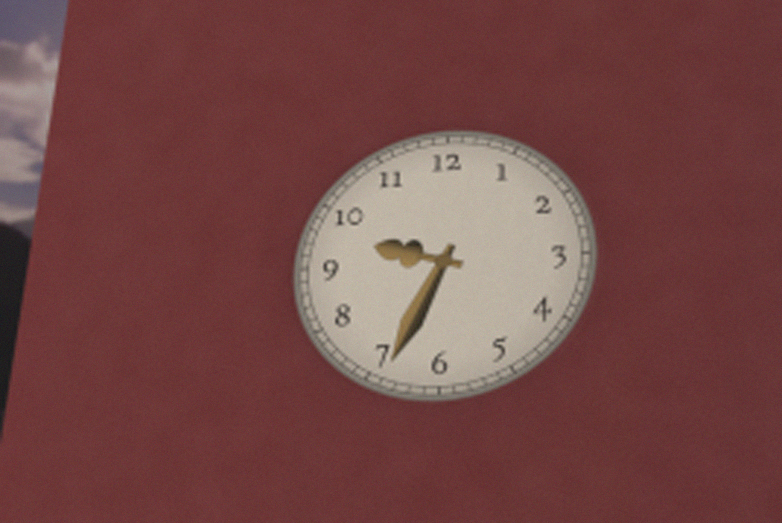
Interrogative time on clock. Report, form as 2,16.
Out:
9,34
